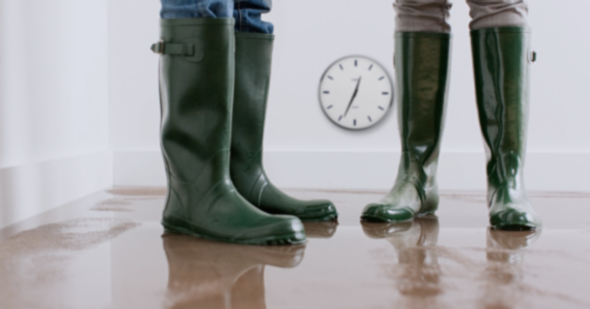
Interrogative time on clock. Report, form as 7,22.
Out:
12,34
